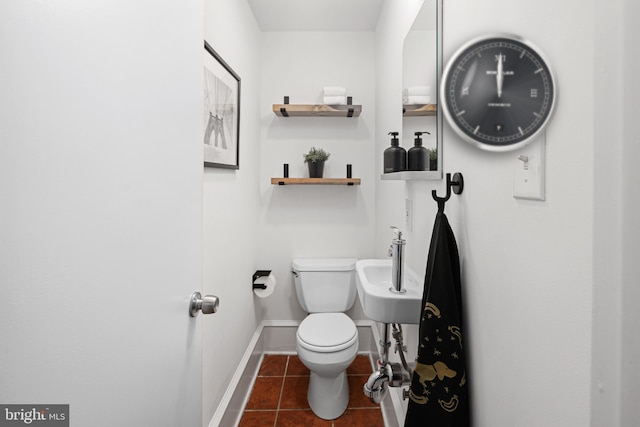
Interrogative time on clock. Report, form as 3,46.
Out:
12,00
